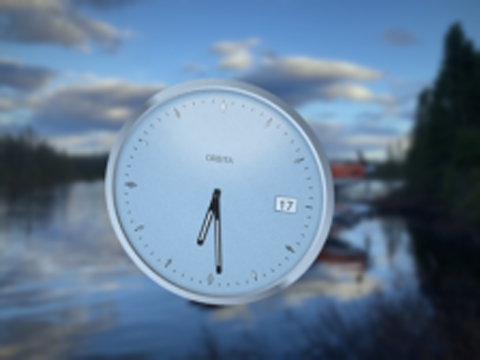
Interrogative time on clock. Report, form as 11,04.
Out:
6,29
